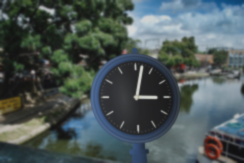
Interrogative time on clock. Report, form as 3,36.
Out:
3,02
